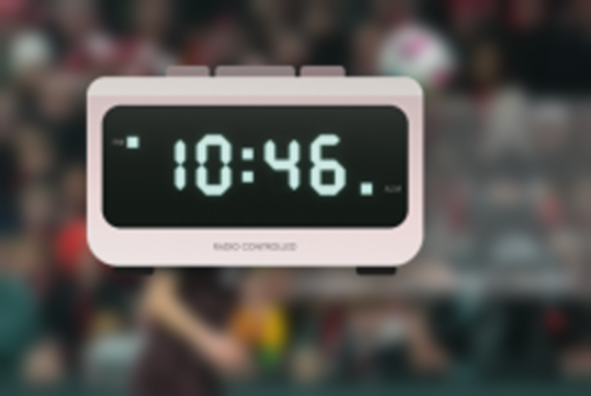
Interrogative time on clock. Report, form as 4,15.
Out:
10,46
